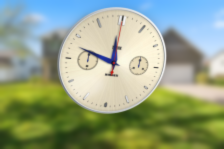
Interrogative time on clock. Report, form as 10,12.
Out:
11,48
